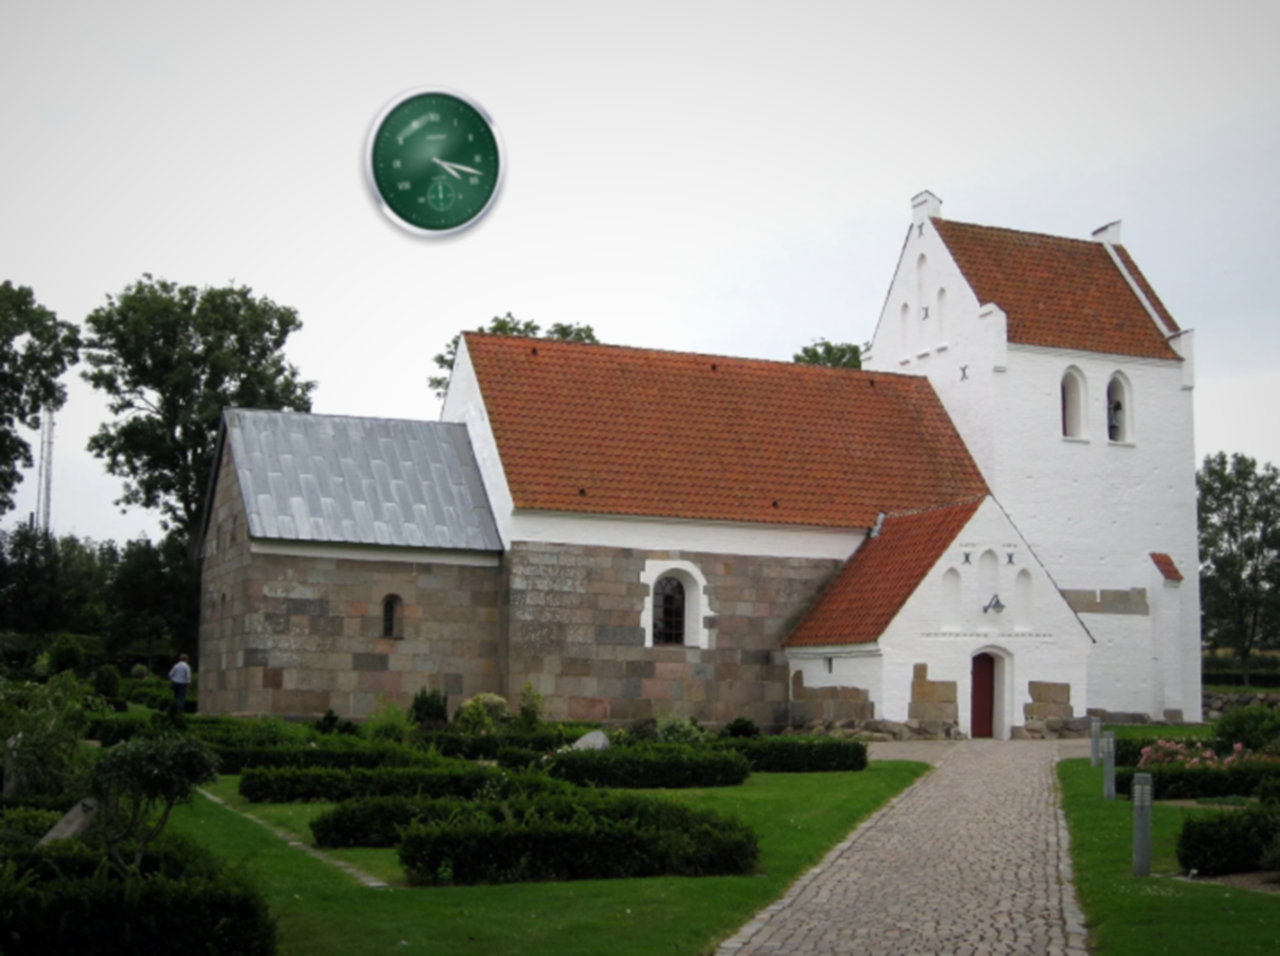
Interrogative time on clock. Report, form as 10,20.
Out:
4,18
